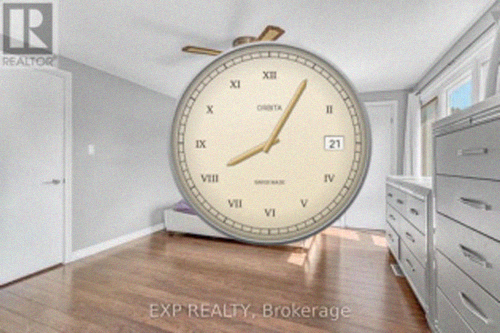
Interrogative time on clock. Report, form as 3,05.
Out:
8,05
